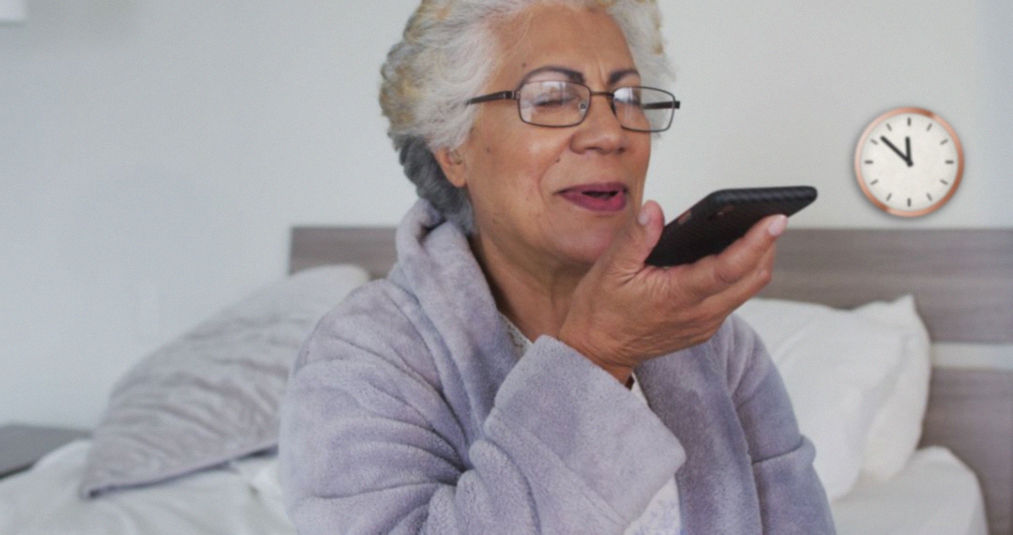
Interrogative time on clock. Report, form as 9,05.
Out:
11,52
